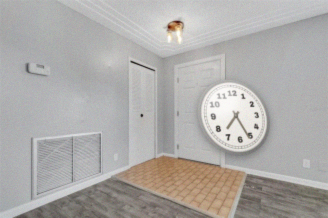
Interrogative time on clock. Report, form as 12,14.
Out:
7,26
